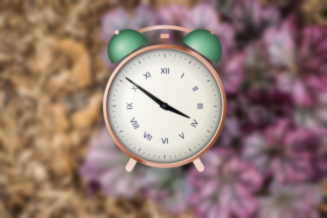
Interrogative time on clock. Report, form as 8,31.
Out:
3,51
